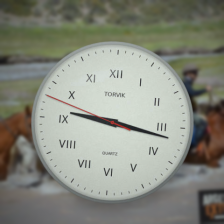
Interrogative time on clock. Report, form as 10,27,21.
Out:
9,16,48
